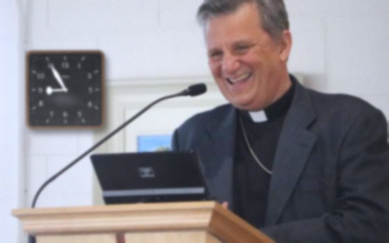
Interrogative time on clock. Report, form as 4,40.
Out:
8,55
